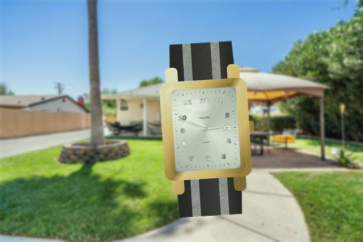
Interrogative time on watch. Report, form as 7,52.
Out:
2,49
